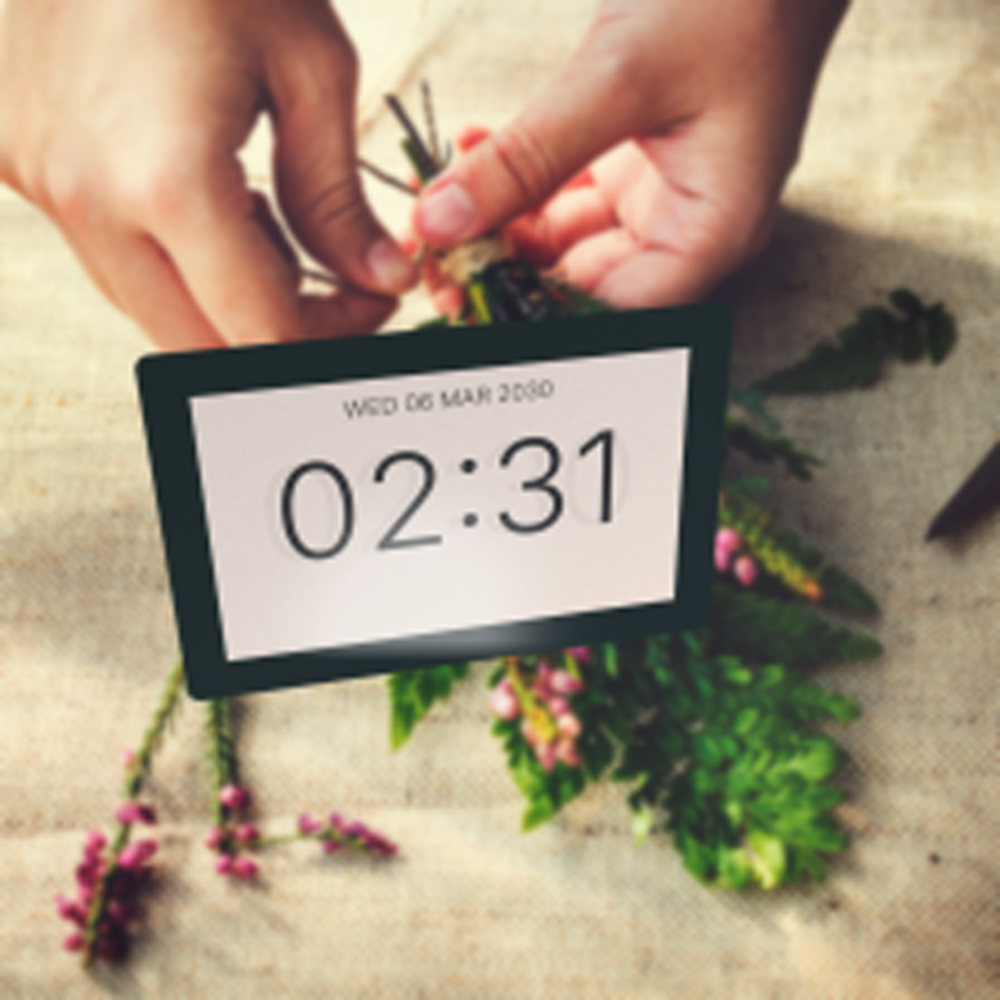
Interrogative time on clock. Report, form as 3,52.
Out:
2,31
